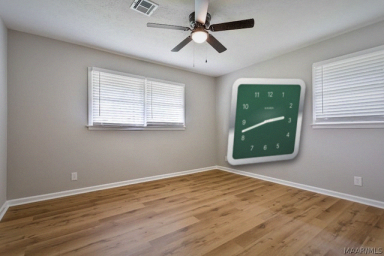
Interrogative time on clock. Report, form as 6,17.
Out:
2,42
